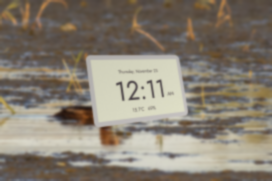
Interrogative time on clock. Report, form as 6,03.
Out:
12,11
